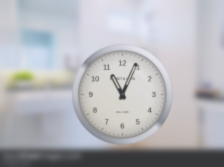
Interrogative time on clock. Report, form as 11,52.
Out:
11,04
